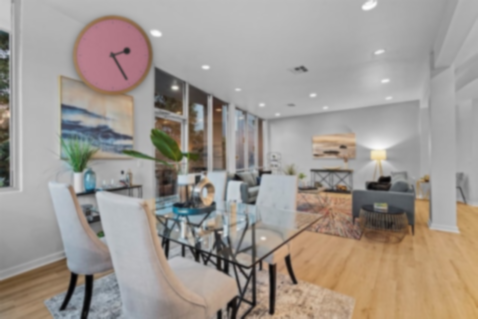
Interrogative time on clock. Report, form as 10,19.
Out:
2,25
